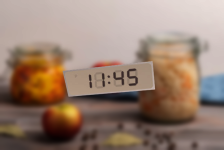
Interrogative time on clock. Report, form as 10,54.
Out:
11,45
